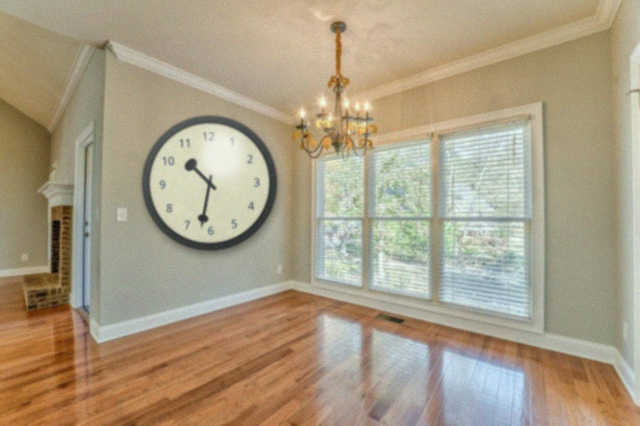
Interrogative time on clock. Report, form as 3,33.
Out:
10,32
